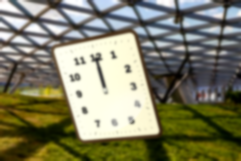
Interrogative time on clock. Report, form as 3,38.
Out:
12,00
